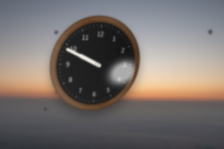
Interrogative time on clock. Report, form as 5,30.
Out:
9,49
